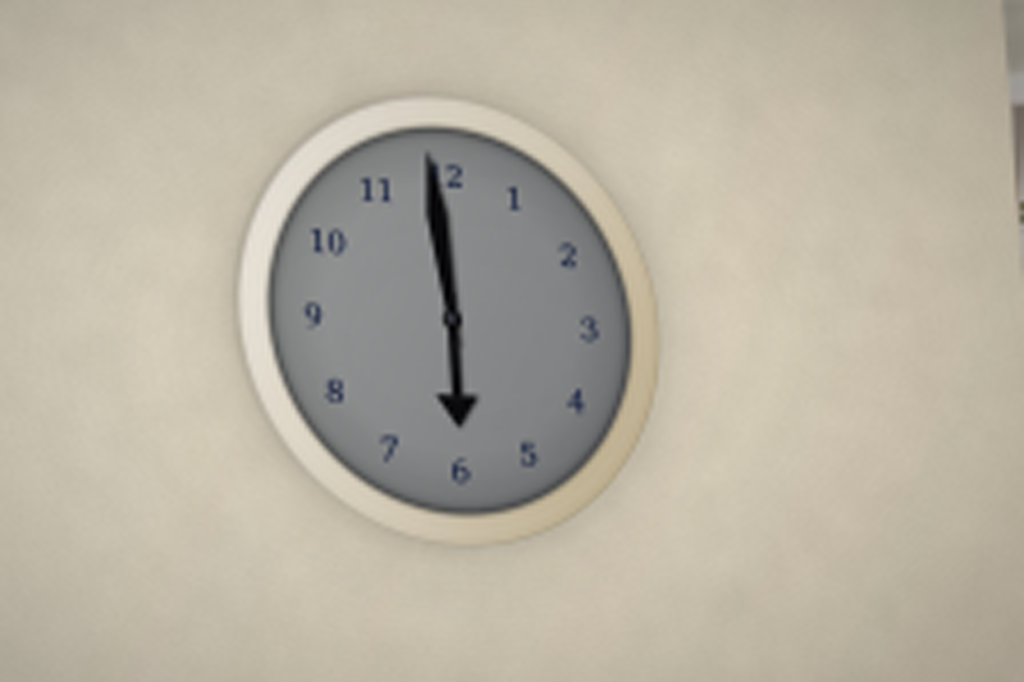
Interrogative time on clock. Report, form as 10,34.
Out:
5,59
